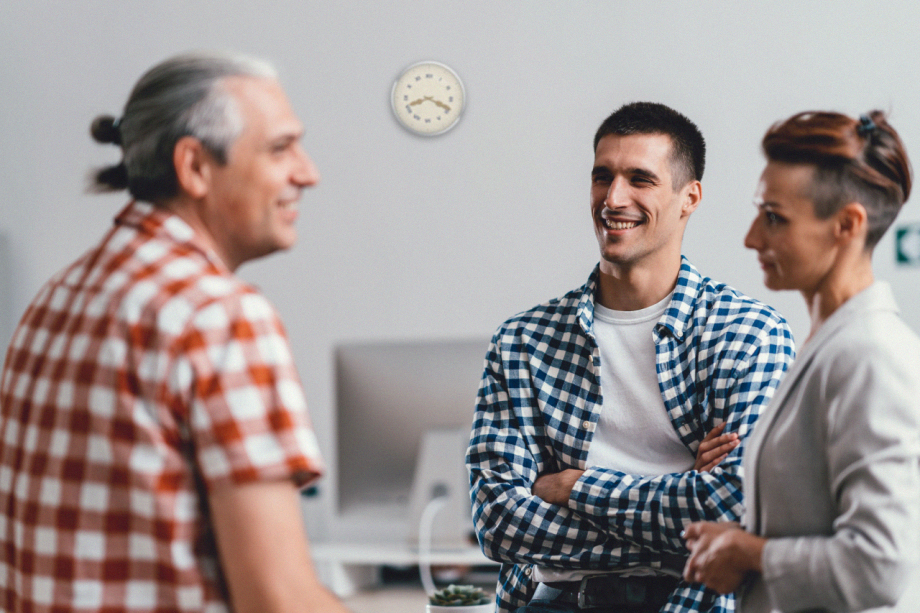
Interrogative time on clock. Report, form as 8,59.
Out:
8,19
